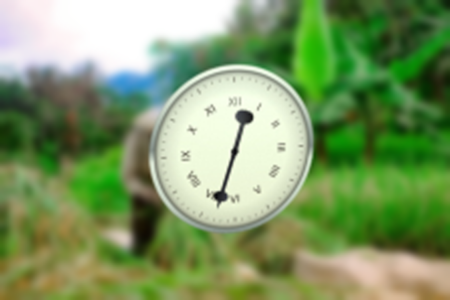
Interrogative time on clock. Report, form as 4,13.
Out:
12,33
